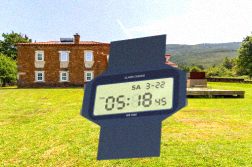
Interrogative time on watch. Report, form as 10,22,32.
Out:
5,18,45
